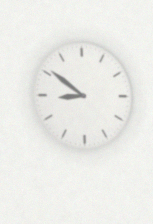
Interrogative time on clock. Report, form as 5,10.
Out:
8,51
